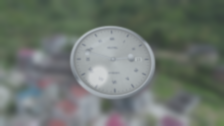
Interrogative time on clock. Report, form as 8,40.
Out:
2,48
